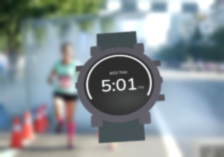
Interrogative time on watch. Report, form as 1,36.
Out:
5,01
